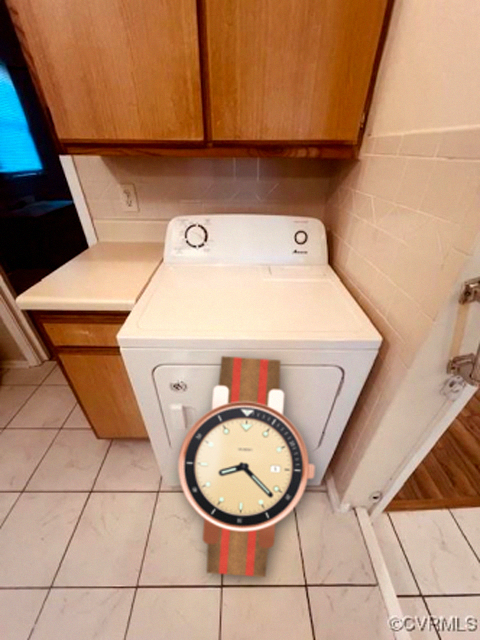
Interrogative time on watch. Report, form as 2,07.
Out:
8,22
